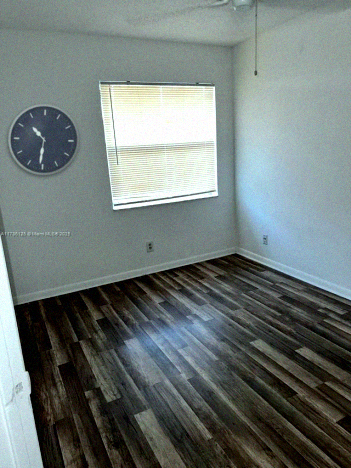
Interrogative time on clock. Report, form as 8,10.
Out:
10,31
